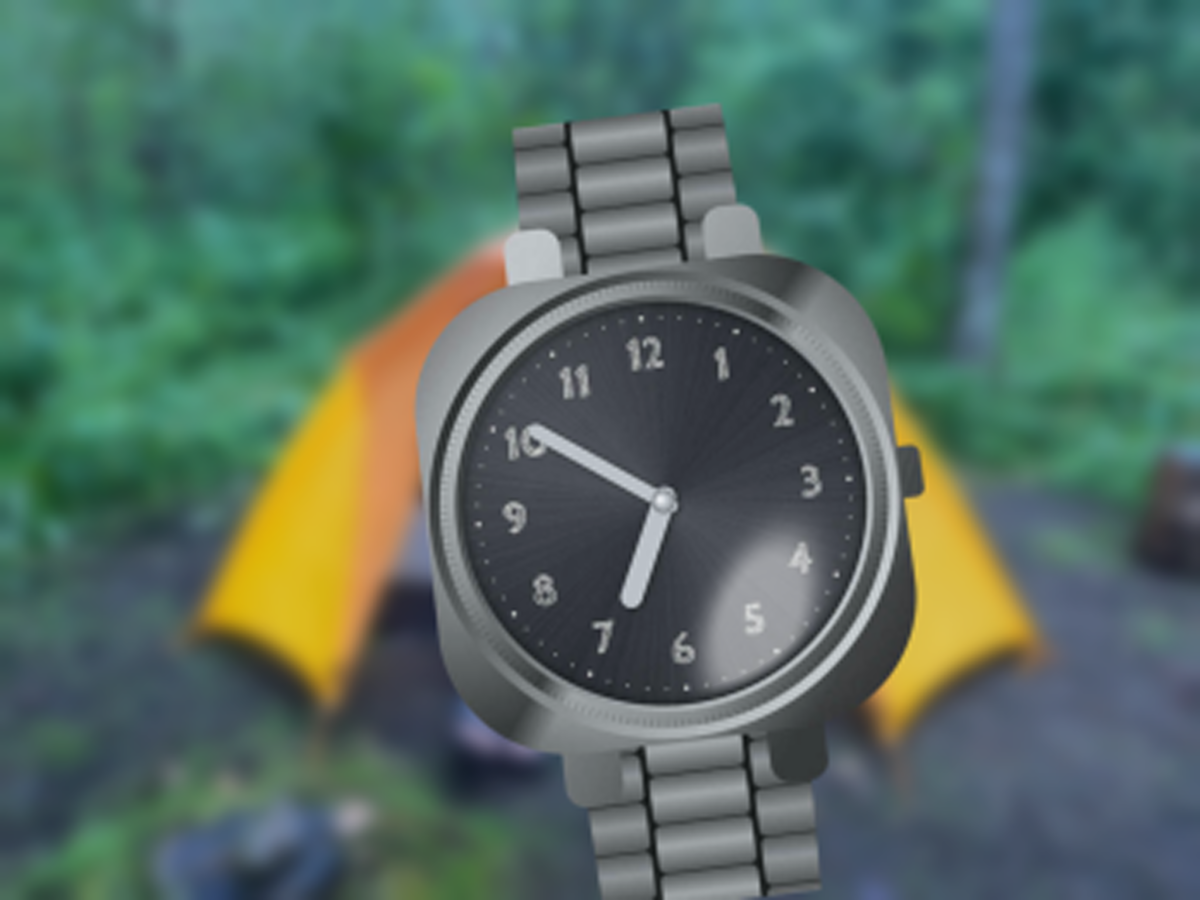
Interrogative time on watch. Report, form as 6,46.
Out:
6,51
